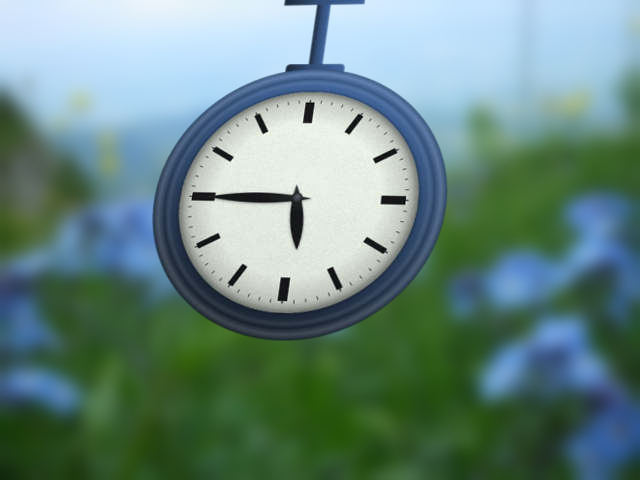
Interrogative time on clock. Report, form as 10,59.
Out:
5,45
